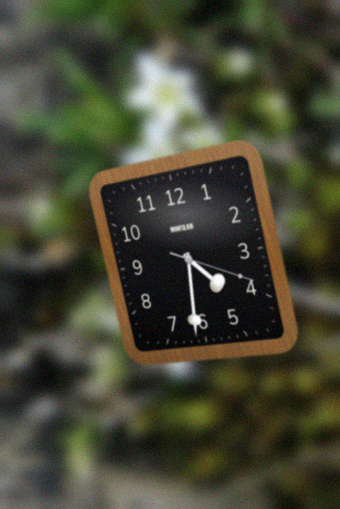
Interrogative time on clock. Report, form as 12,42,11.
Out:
4,31,19
